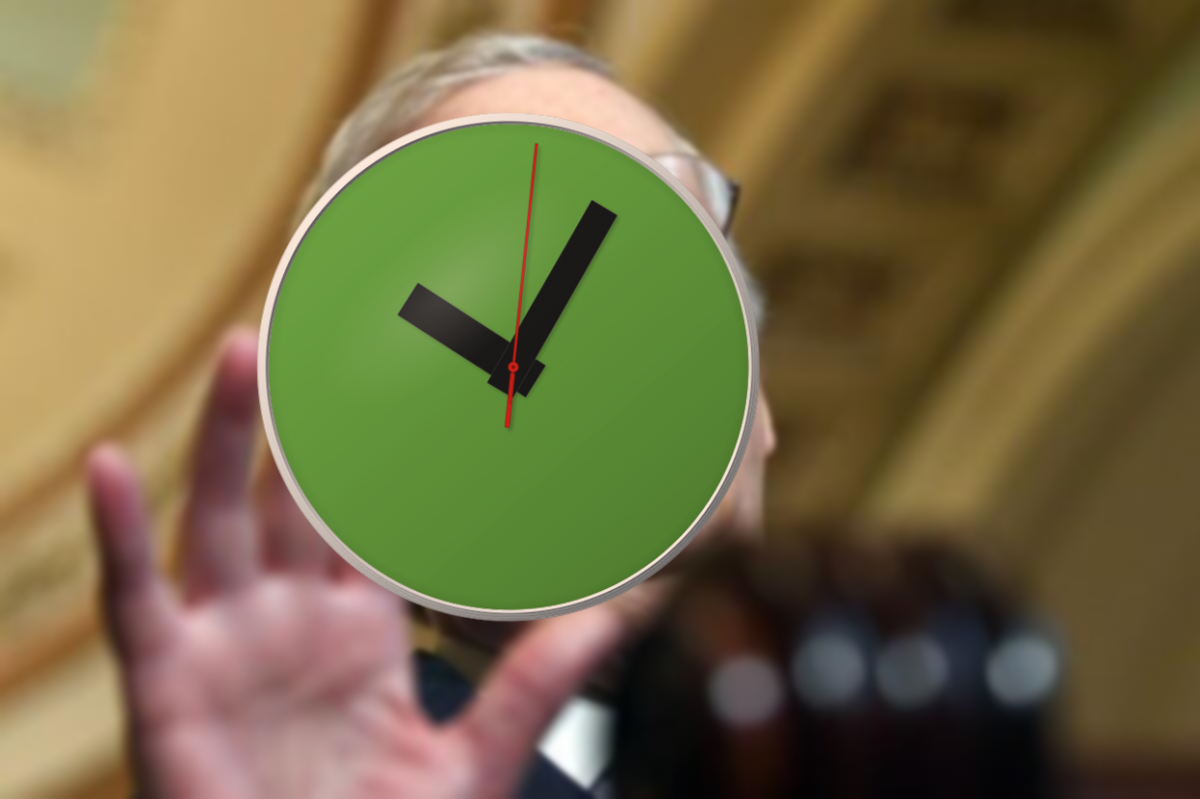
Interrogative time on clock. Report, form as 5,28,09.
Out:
10,05,01
